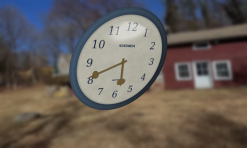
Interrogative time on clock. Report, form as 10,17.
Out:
5,41
